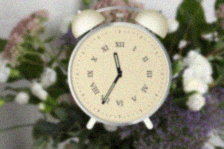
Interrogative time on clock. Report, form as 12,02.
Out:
11,35
